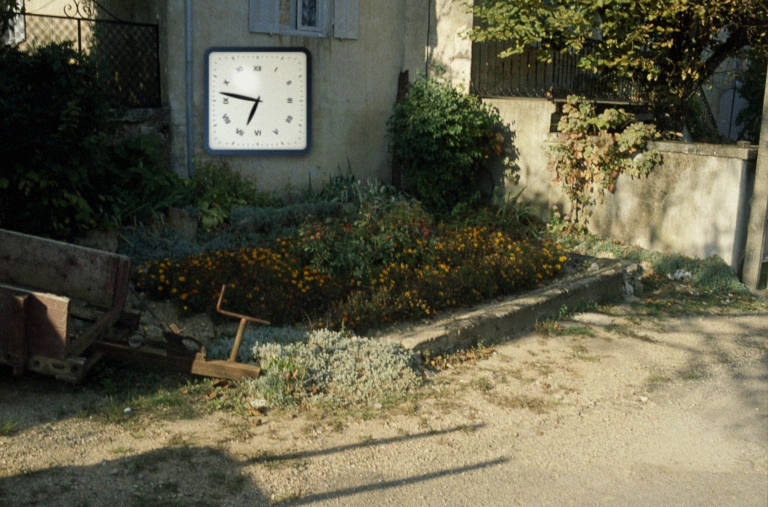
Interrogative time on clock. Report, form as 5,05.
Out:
6,47
